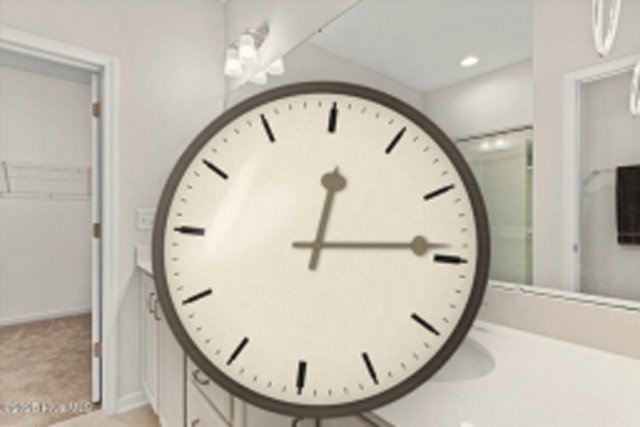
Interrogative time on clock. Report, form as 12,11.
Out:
12,14
